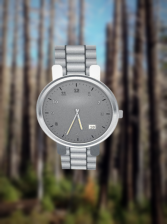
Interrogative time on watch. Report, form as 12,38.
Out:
5,34
